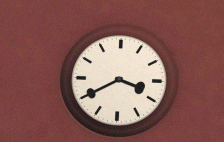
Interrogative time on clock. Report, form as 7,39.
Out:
3,40
